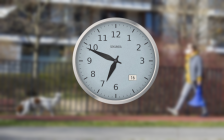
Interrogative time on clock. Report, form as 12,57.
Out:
6,49
